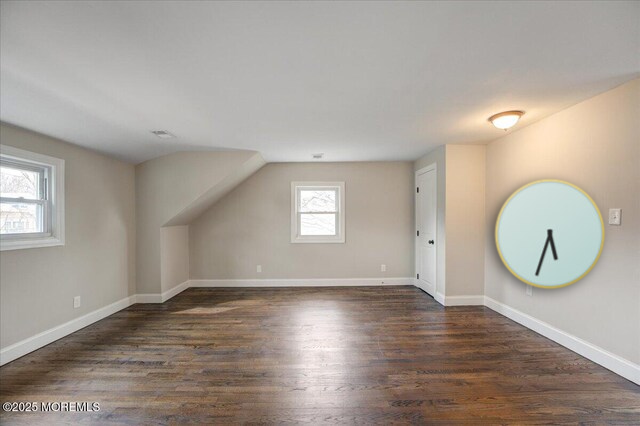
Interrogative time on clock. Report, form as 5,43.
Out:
5,33
